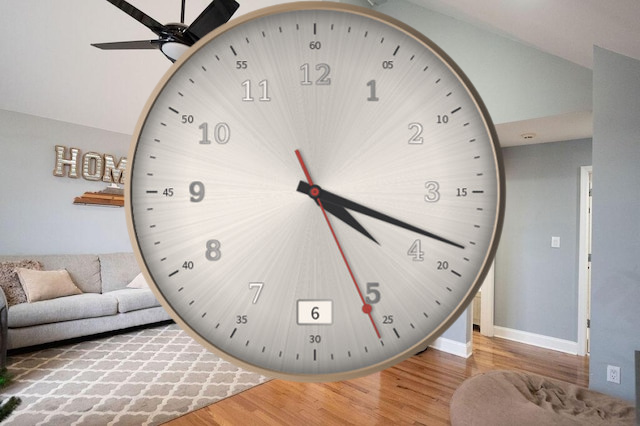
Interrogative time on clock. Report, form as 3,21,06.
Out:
4,18,26
